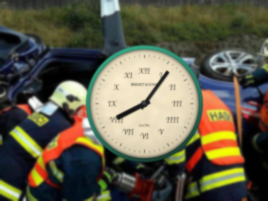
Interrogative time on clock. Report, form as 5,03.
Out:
8,06
